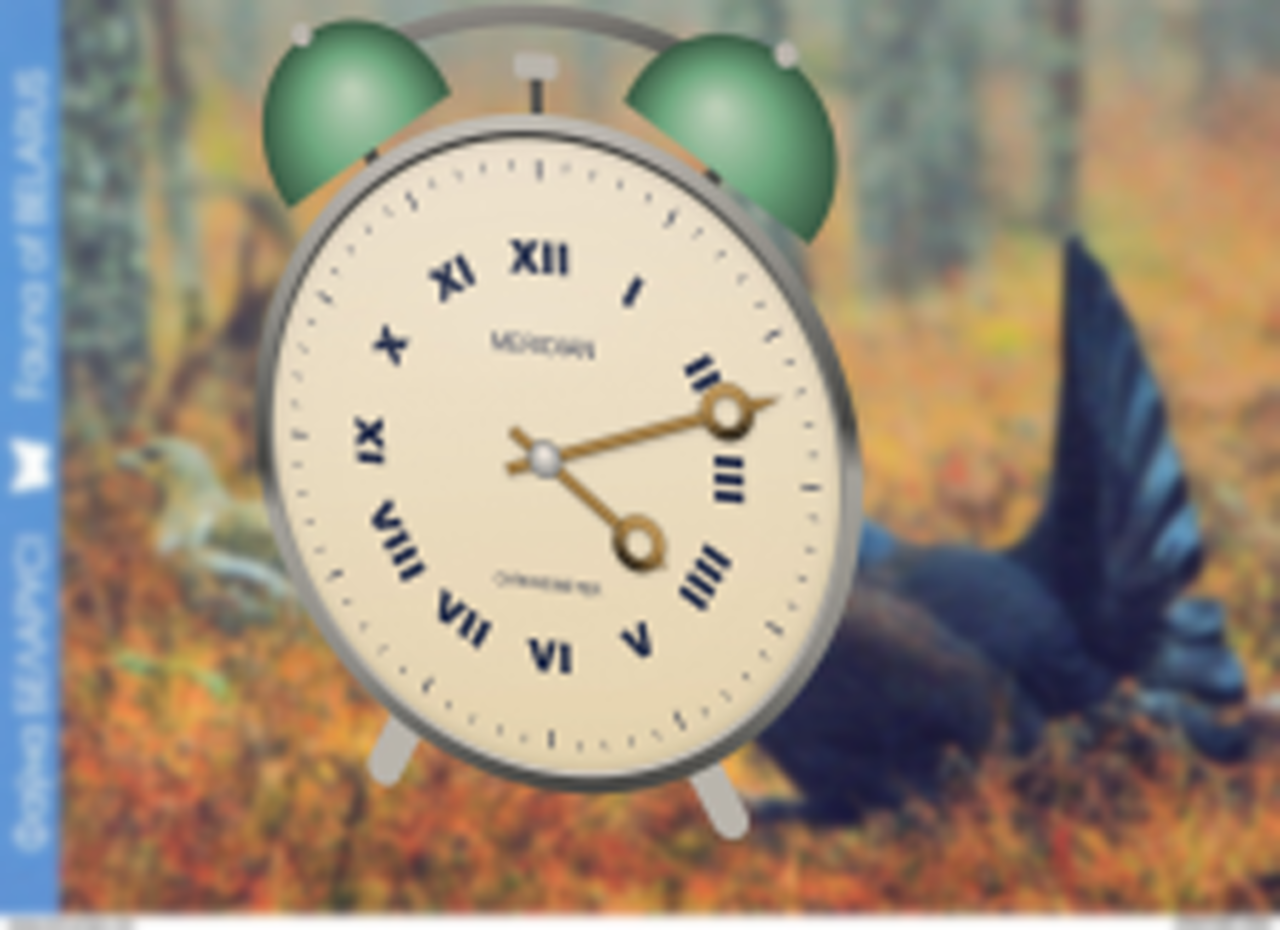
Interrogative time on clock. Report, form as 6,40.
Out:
4,12
